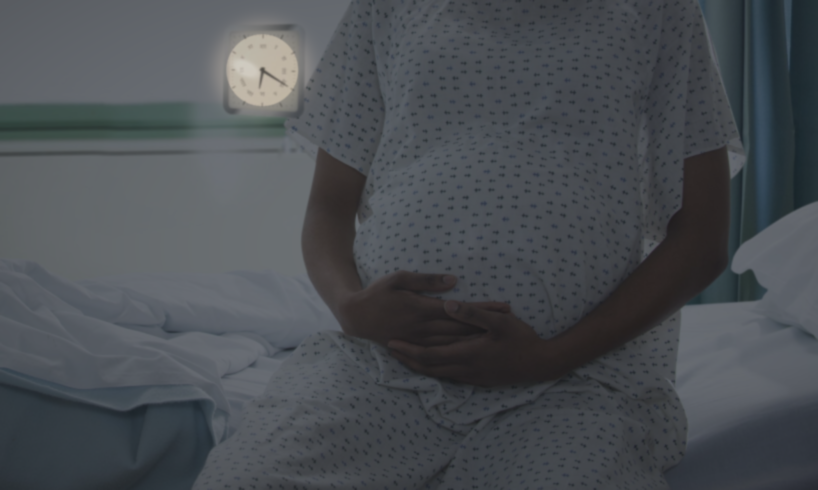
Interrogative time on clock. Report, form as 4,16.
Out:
6,20
